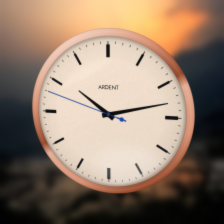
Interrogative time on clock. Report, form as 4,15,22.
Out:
10,12,48
